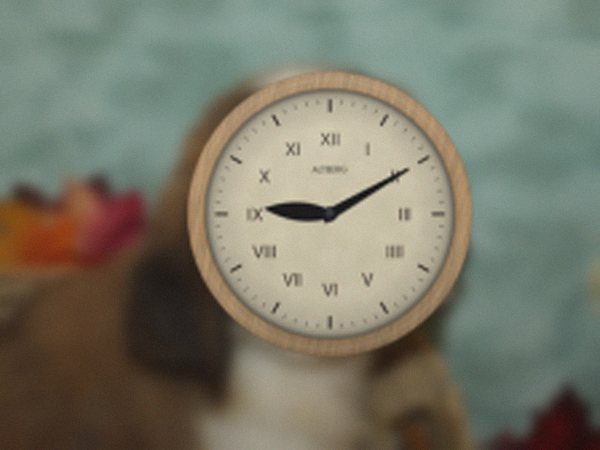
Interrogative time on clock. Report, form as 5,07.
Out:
9,10
